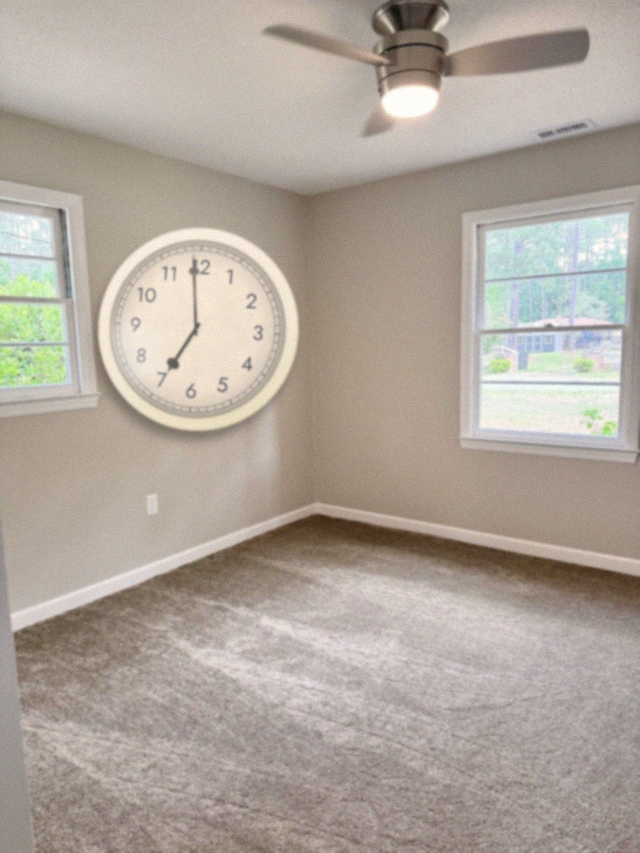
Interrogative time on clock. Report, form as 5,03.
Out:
6,59
